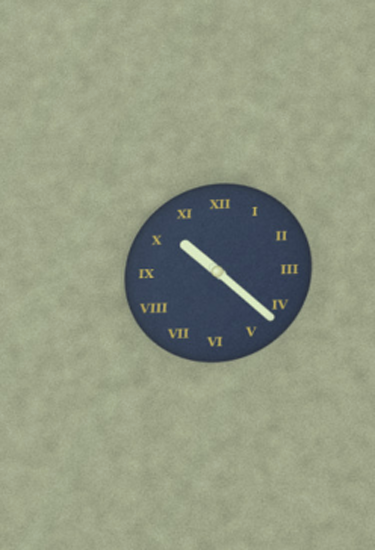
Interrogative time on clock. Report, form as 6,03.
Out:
10,22
